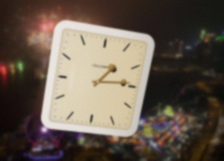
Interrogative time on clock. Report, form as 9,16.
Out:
1,14
